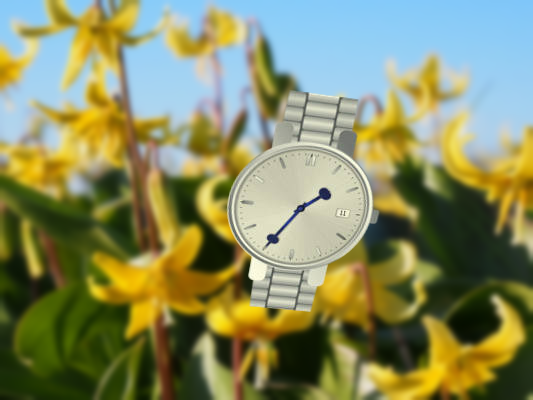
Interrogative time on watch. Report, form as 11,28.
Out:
1,35
